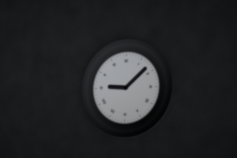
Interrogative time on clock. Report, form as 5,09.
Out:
9,08
